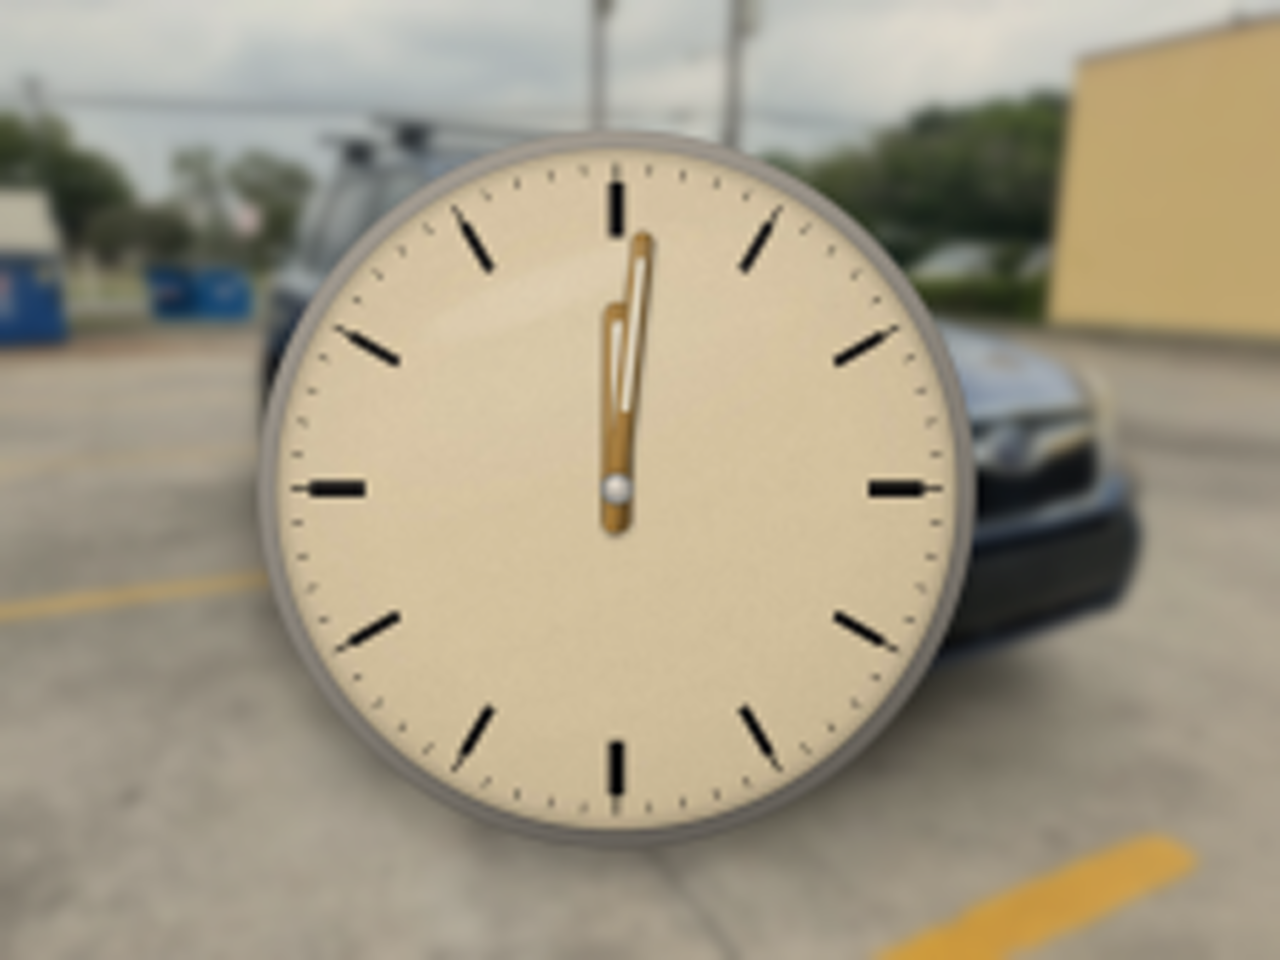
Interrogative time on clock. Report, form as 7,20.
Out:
12,01
